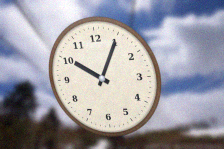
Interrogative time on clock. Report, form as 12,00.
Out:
10,05
